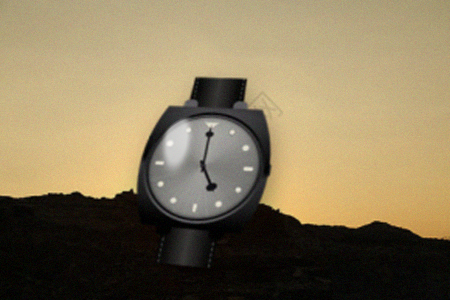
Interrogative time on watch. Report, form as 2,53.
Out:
5,00
